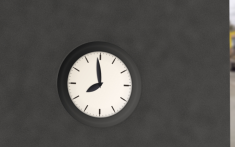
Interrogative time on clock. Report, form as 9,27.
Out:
7,59
